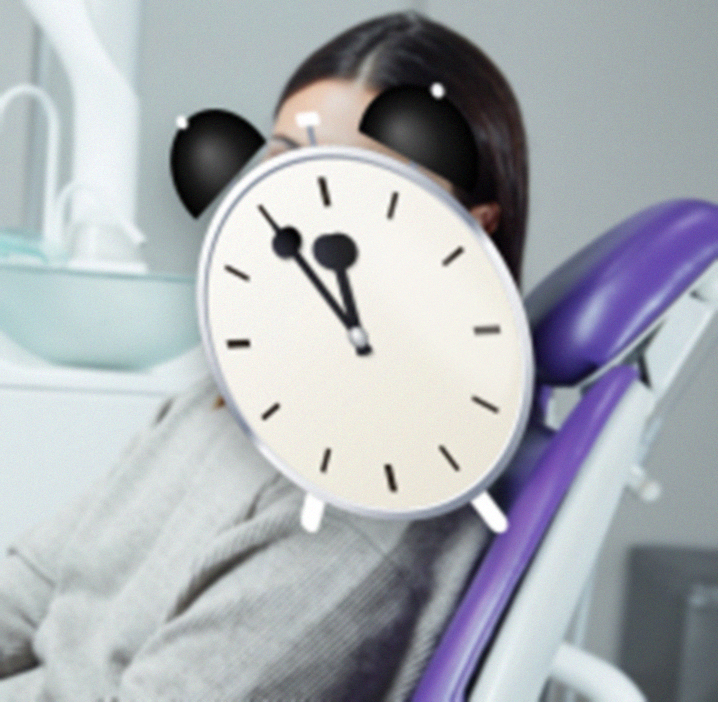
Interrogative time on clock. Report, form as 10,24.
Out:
11,55
